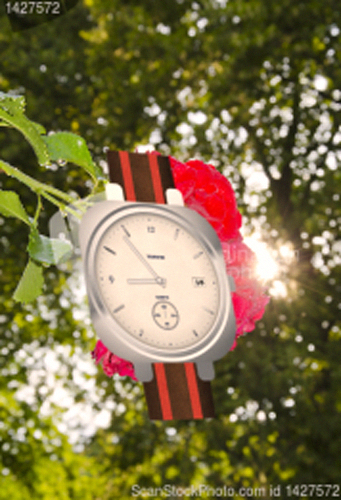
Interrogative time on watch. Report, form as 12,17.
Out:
8,54
